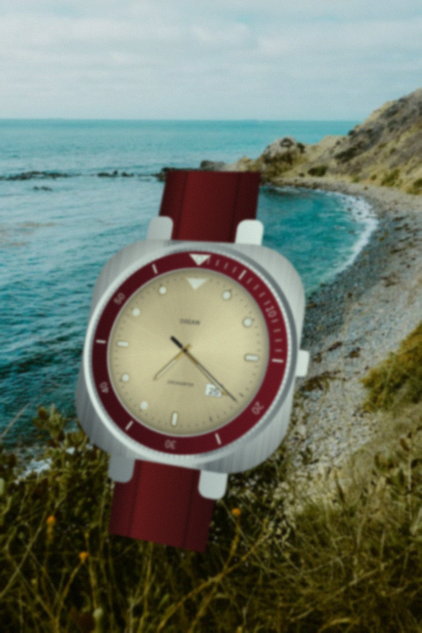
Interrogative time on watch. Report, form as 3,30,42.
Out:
7,21,21
